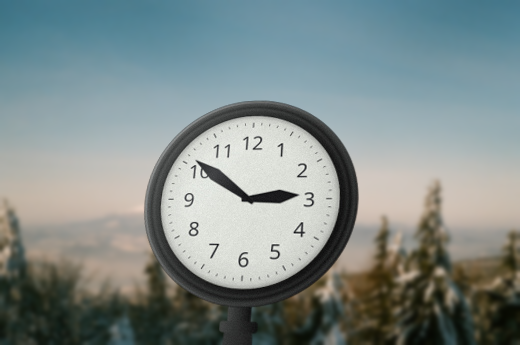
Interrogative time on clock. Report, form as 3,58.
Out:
2,51
